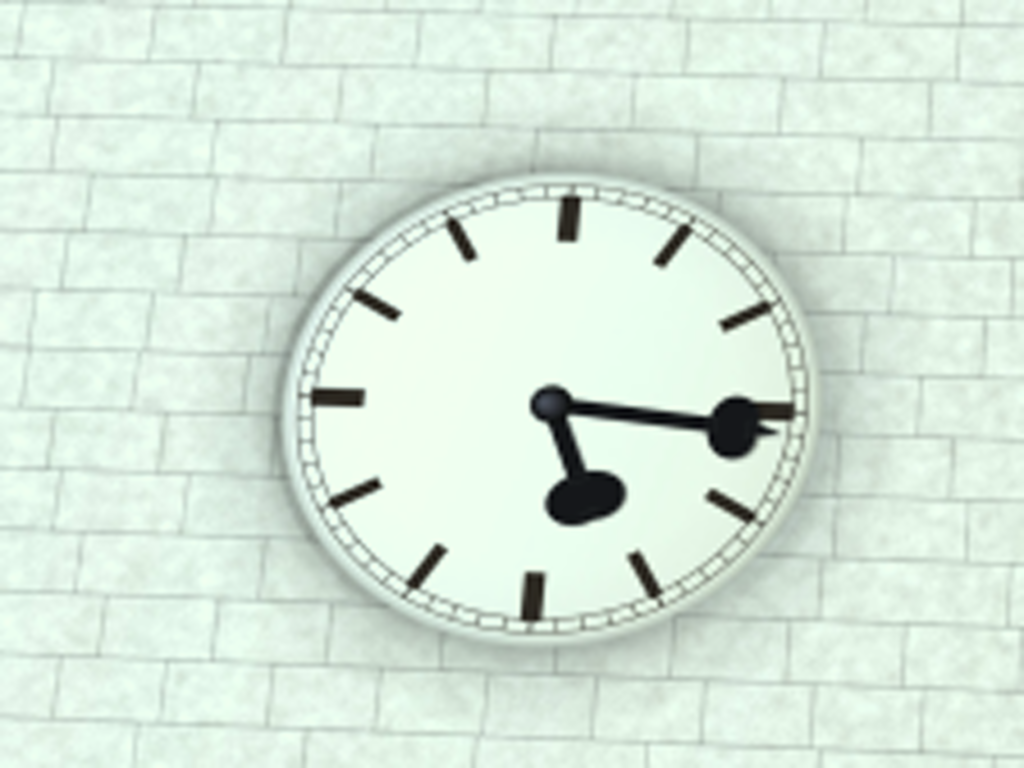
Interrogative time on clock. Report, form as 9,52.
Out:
5,16
